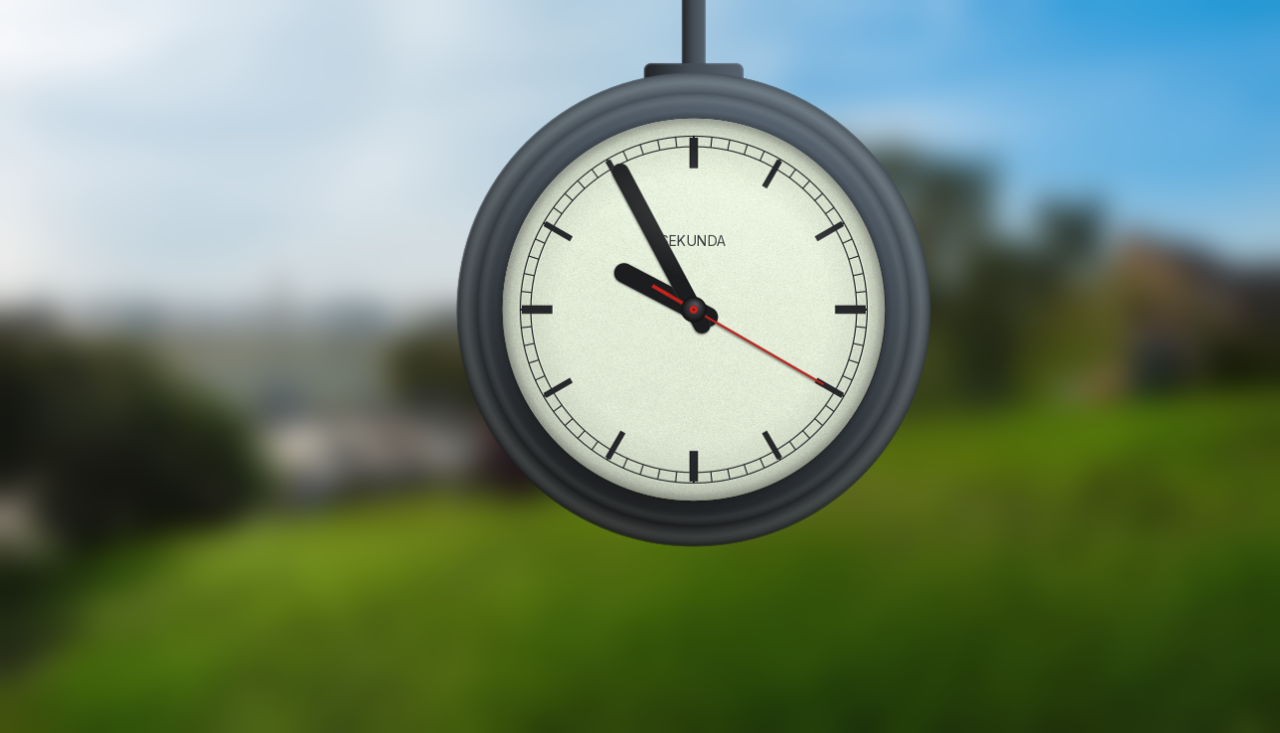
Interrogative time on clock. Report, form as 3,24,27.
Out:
9,55,20
